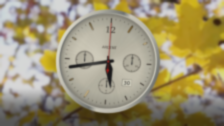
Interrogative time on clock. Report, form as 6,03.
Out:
5,43
